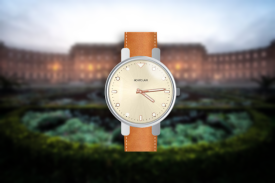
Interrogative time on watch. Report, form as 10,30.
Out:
4,14
